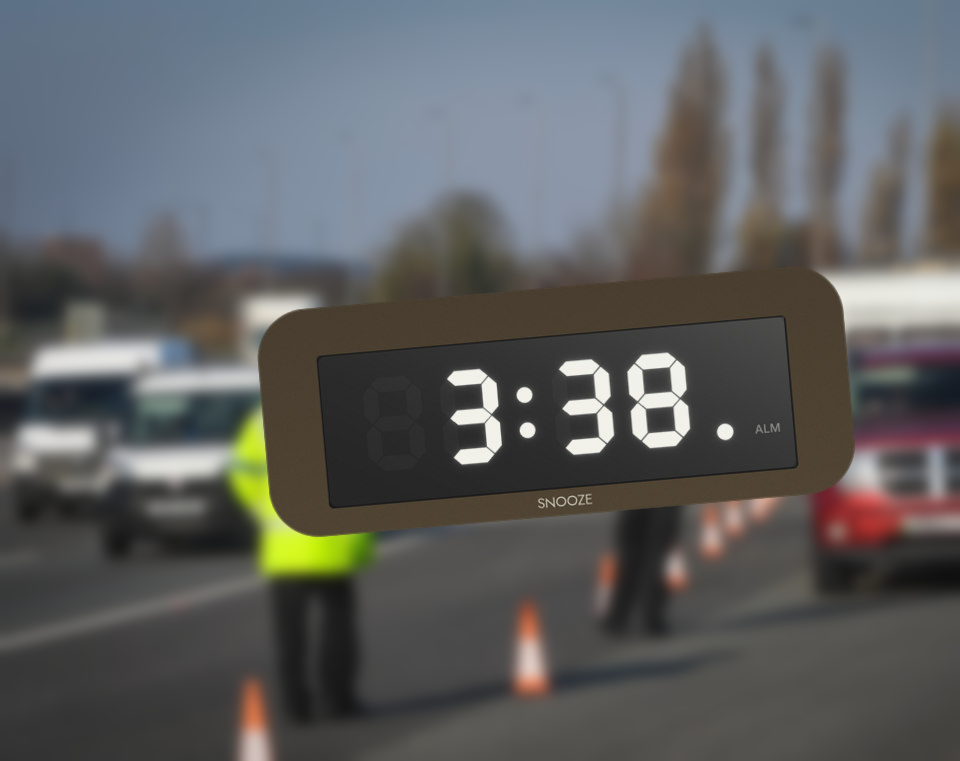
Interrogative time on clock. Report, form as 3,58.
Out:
3,38
